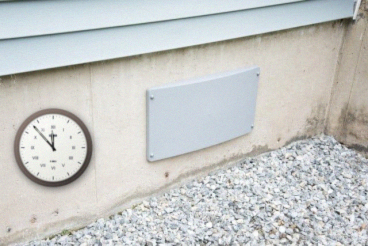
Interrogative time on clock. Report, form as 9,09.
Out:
11,53
